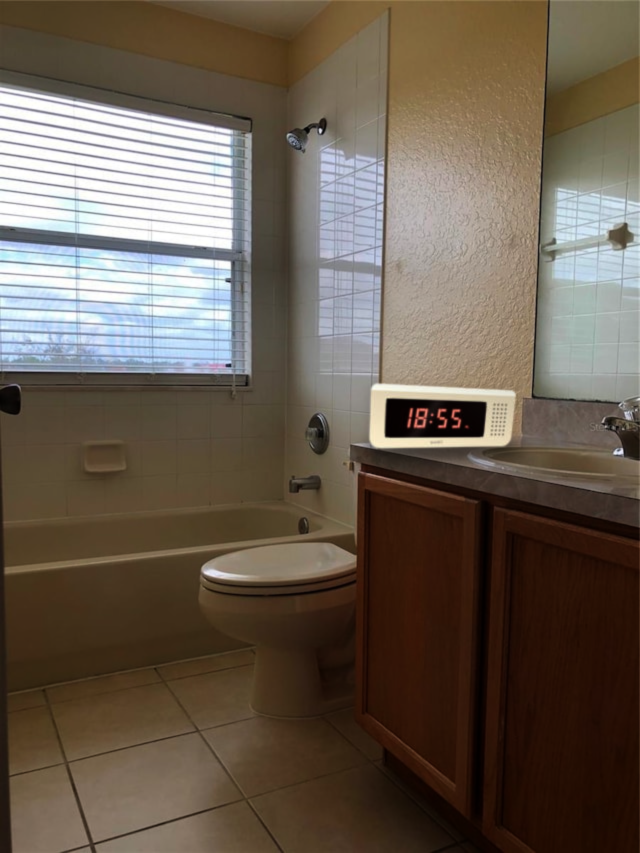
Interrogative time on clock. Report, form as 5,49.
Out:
18,55
